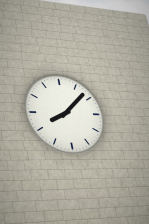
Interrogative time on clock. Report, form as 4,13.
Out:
8,08
